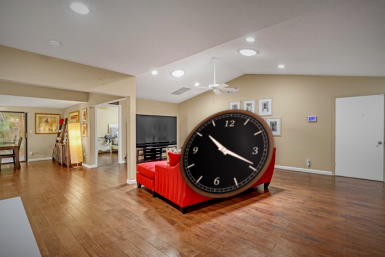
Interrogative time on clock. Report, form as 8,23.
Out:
10,19
